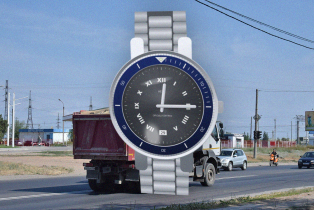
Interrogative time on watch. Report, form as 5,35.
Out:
12,15
